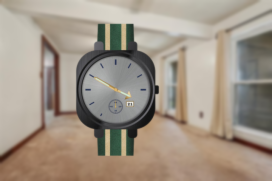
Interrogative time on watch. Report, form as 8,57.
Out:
3,50
